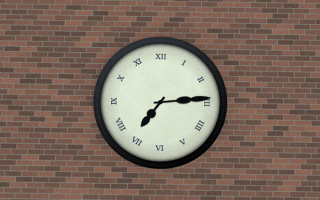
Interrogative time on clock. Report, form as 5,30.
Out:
7,14
